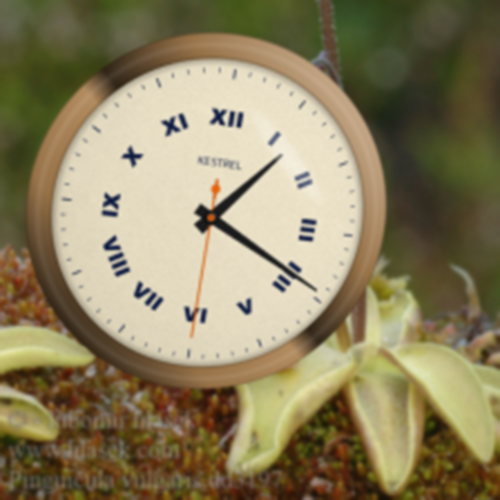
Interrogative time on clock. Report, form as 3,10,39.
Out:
1,19,30
